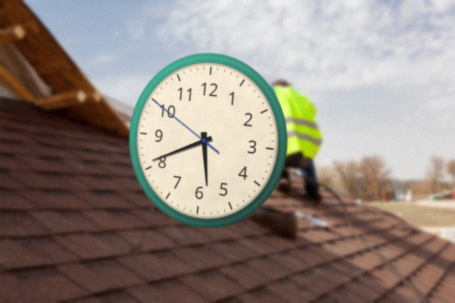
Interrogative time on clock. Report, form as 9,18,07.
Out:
5,40,50
